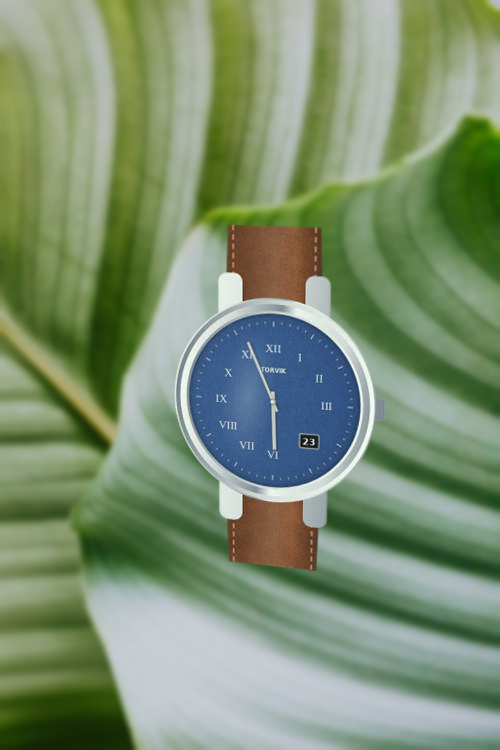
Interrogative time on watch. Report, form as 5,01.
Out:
5,56
